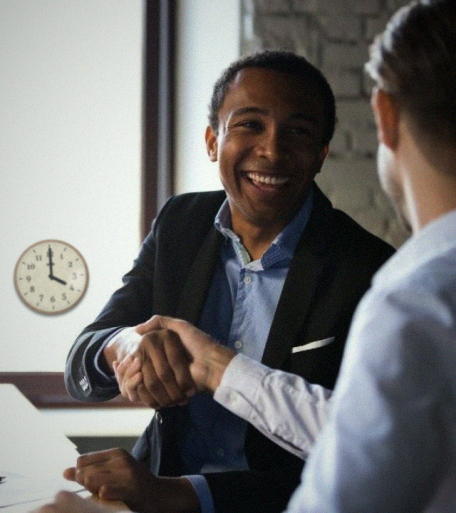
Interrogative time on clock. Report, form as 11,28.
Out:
4,00
